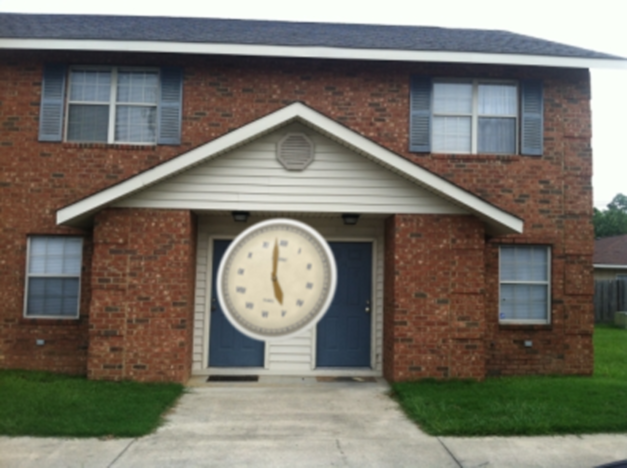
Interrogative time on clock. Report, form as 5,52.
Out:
4,58
